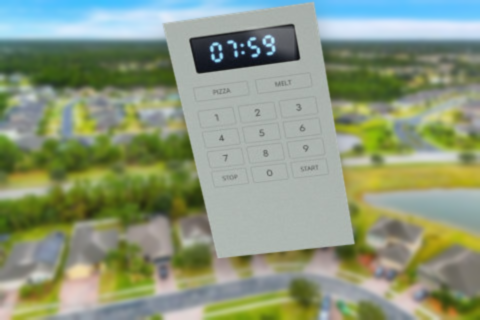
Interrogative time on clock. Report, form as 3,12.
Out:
7,59
